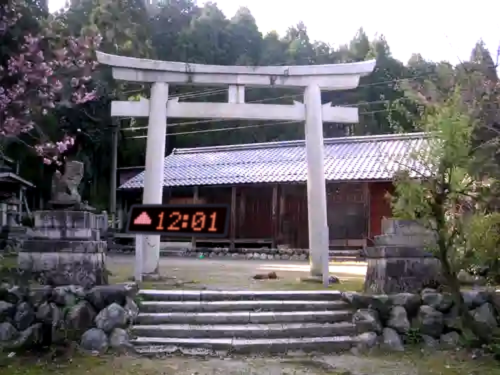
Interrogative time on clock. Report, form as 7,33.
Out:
12,01
